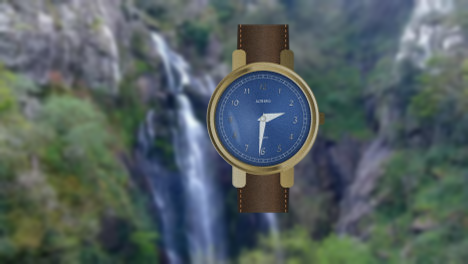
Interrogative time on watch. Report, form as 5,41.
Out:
2,31
